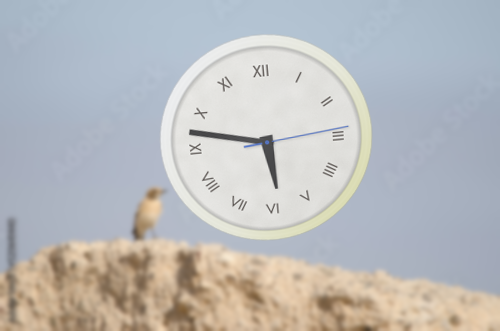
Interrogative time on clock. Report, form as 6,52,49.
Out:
5,47,14
